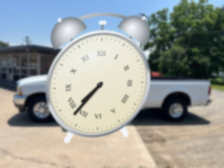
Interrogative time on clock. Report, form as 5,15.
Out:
7,37
